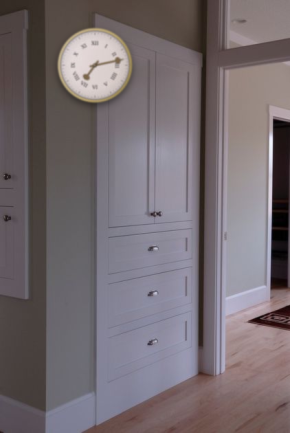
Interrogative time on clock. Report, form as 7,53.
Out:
7,13
